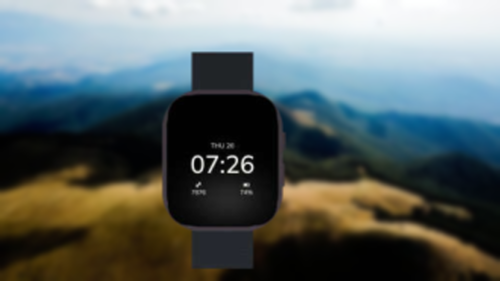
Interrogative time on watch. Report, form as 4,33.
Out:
7,26
